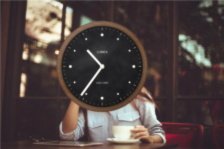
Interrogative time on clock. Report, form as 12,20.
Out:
10,36
